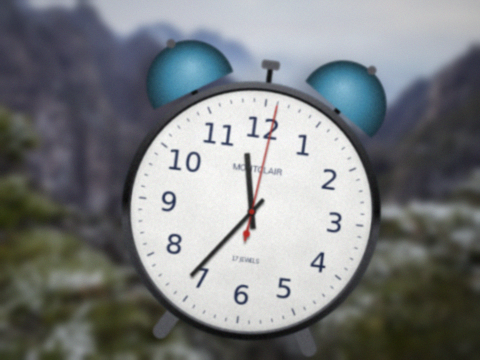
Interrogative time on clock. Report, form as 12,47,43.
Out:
11,36,01
